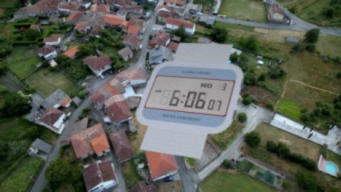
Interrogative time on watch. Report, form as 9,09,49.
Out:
6,06,07
